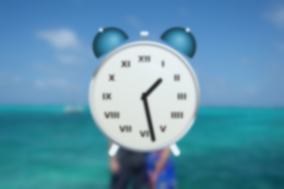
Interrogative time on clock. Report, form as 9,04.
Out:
1,28
